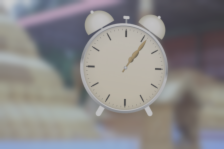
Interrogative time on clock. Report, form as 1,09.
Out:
1,06
